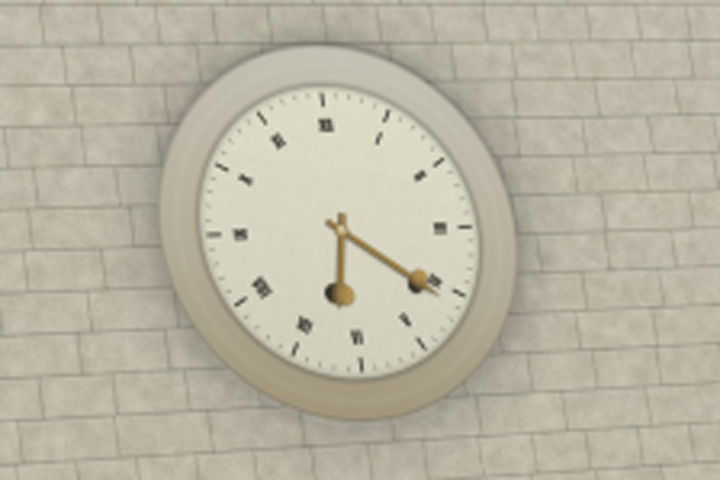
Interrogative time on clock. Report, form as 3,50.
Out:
6,21
